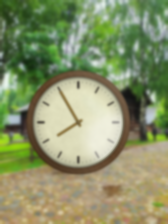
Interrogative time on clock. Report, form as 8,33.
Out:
7,55
